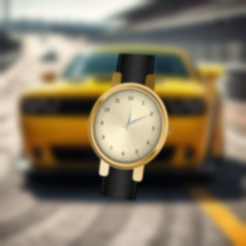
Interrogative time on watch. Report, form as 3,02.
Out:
12,10
